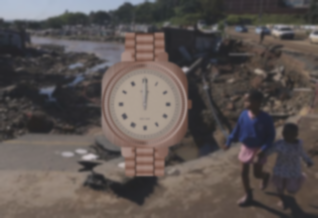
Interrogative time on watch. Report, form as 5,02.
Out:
12,00
